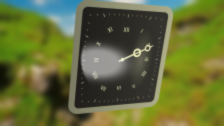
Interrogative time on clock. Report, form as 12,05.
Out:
2,11
